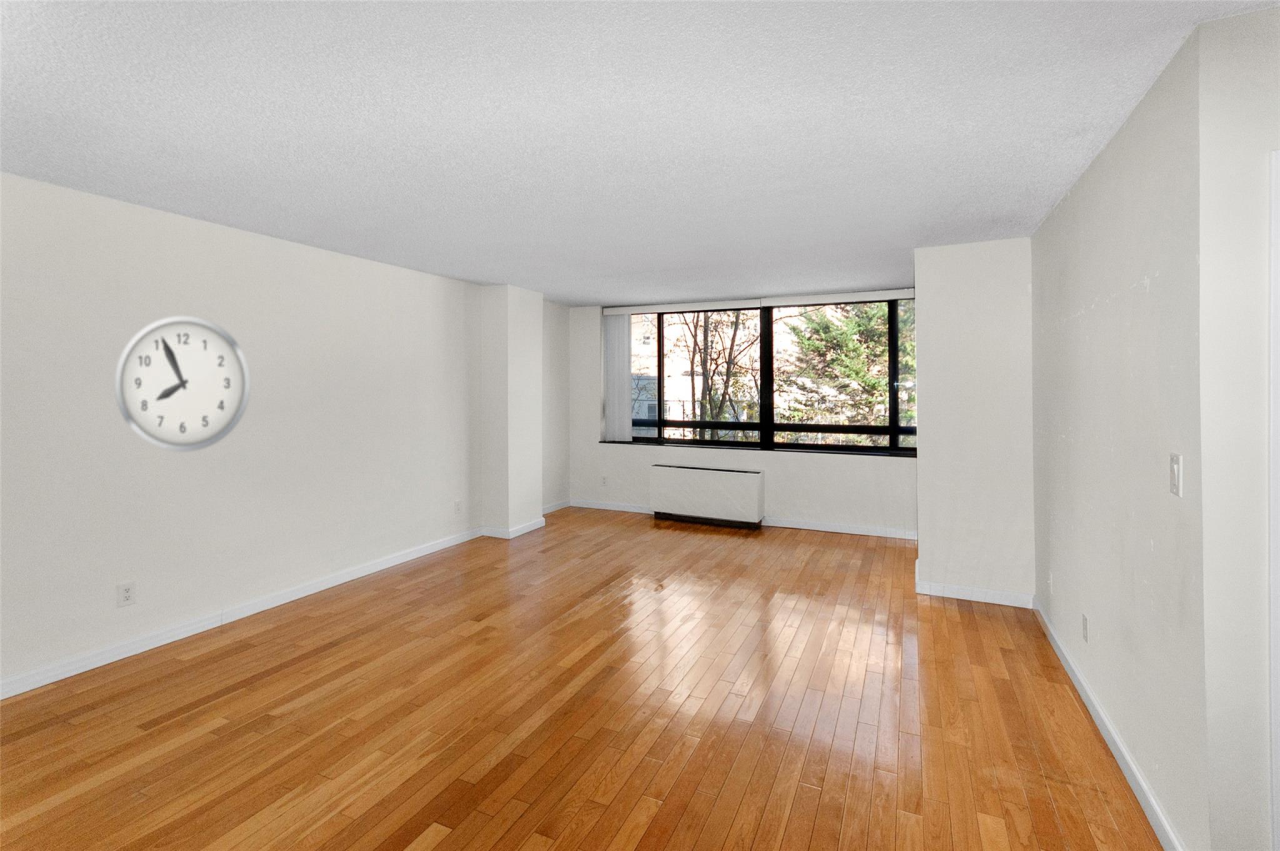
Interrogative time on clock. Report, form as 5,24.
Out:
7,56
